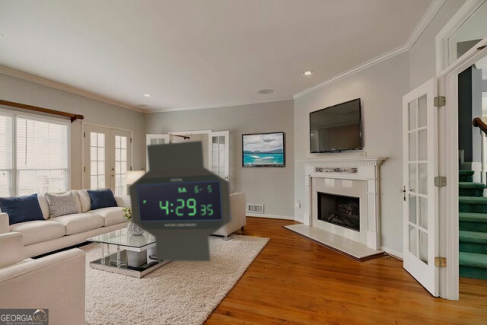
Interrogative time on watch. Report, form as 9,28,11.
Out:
4,29,35
